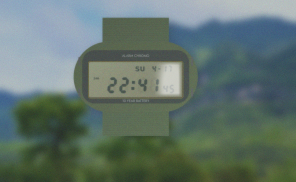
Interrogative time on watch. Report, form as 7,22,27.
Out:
22,41,45
